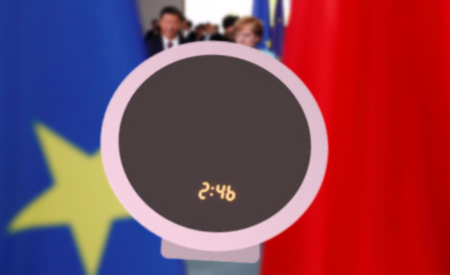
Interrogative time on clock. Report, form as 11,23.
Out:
2,46
